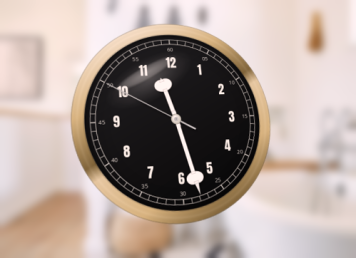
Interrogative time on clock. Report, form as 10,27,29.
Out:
11,27,50
